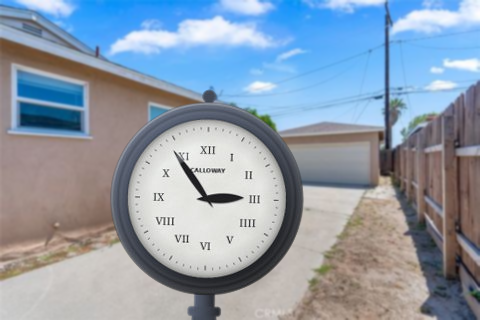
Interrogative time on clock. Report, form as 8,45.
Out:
2,54
